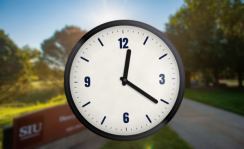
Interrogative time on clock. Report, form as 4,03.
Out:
12,21
